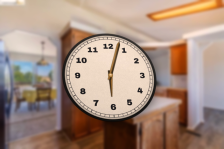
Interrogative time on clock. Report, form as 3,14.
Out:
6,03
